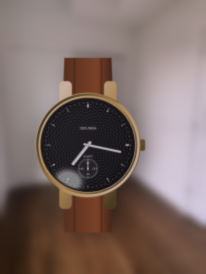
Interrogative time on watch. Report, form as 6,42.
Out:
7,17
